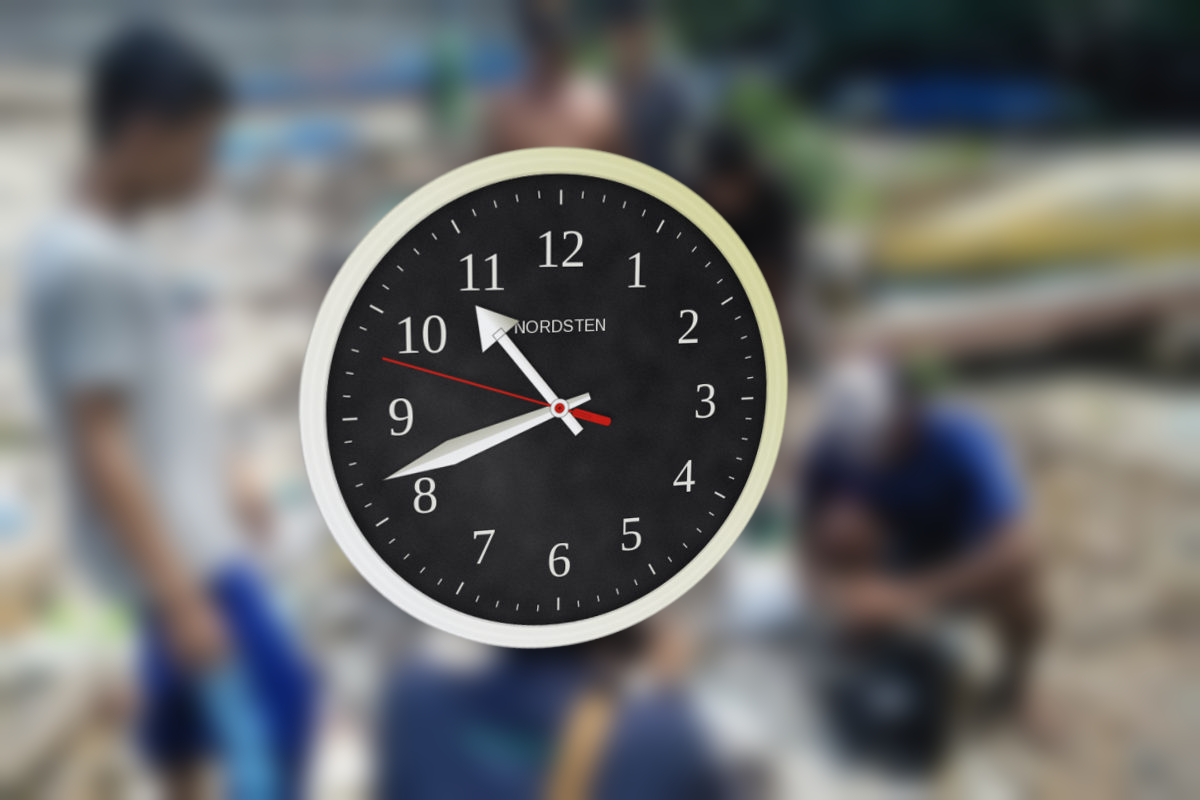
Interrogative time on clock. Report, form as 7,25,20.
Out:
10,41,48
